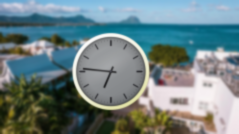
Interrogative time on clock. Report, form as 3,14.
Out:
6,46
